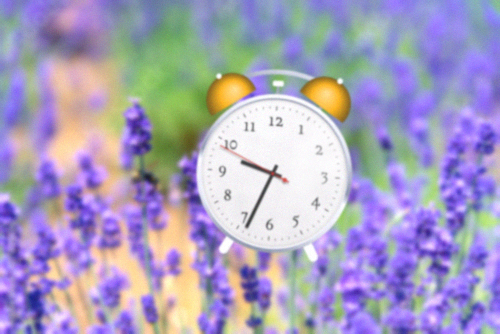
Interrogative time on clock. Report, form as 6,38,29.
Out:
9,33,49
